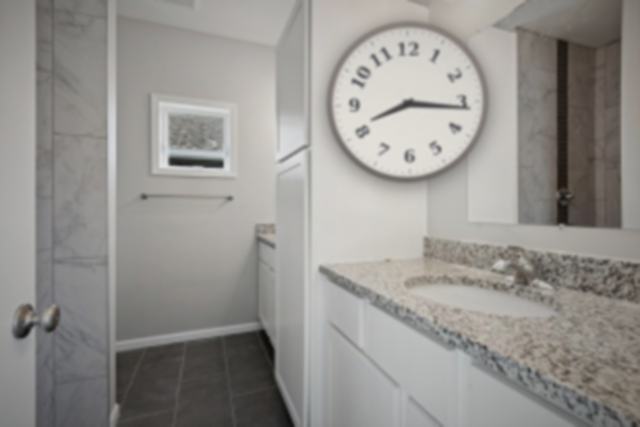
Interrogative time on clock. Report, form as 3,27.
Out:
8,16
